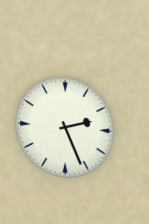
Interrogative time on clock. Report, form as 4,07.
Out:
2,26
